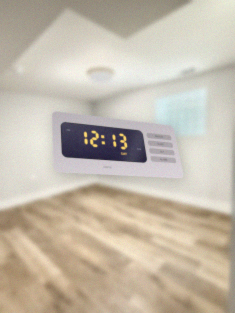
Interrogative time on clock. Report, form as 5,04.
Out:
12,13
